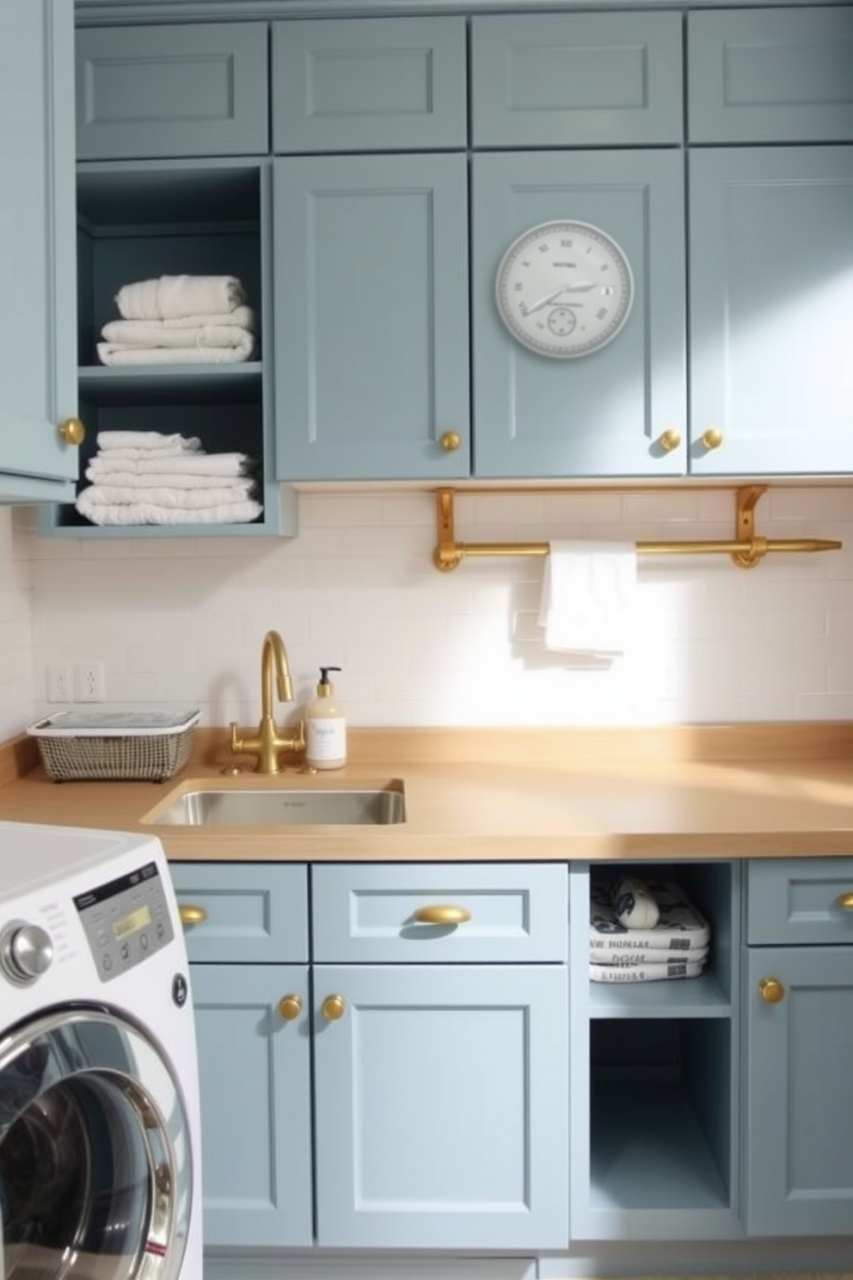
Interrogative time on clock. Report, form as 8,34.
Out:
2,39
